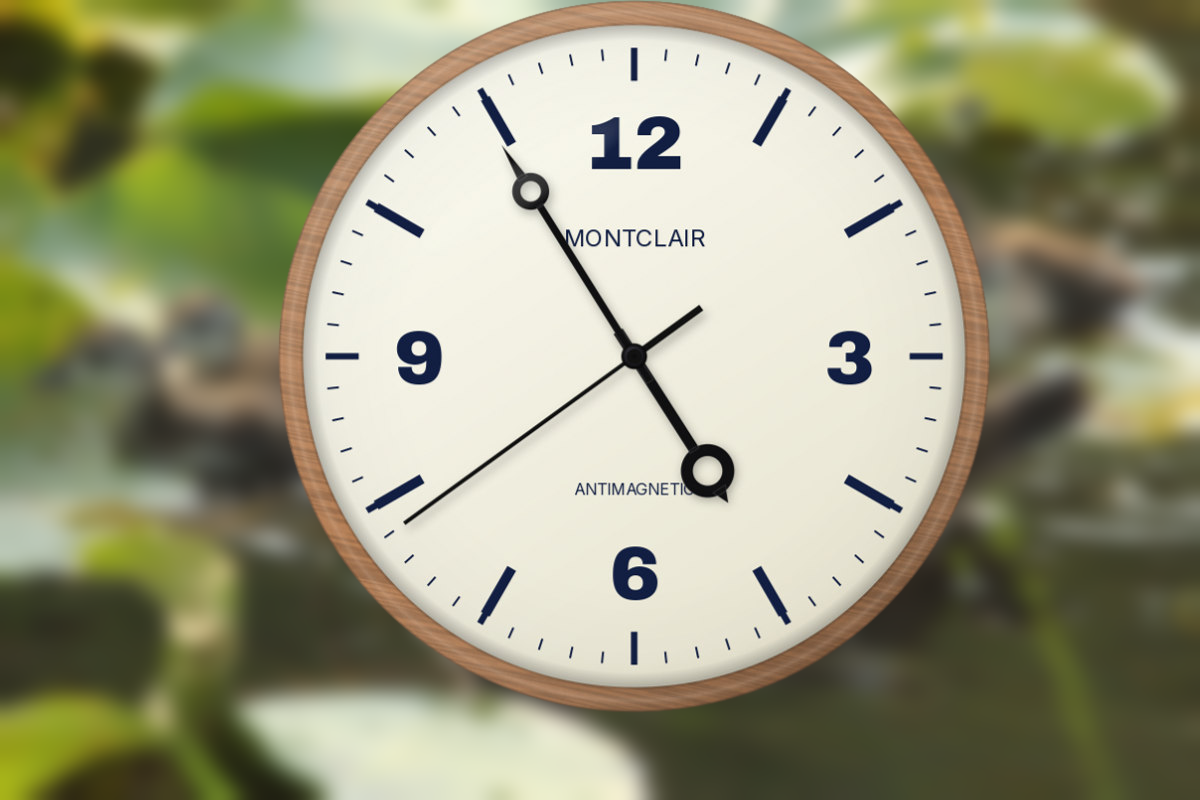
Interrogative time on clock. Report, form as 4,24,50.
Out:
4,54,39
